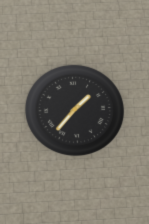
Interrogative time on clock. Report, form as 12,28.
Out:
1,37
